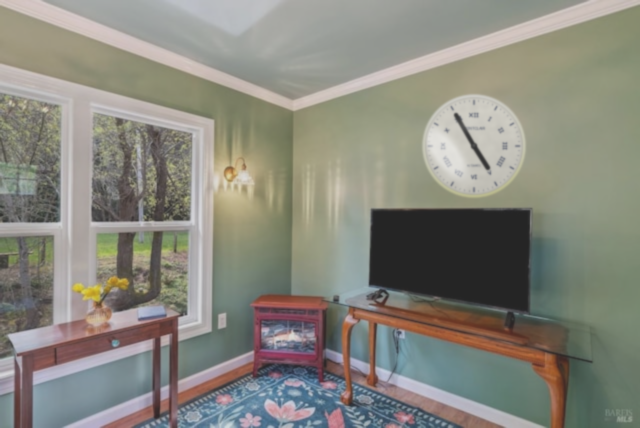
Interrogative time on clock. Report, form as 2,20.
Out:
4,55
